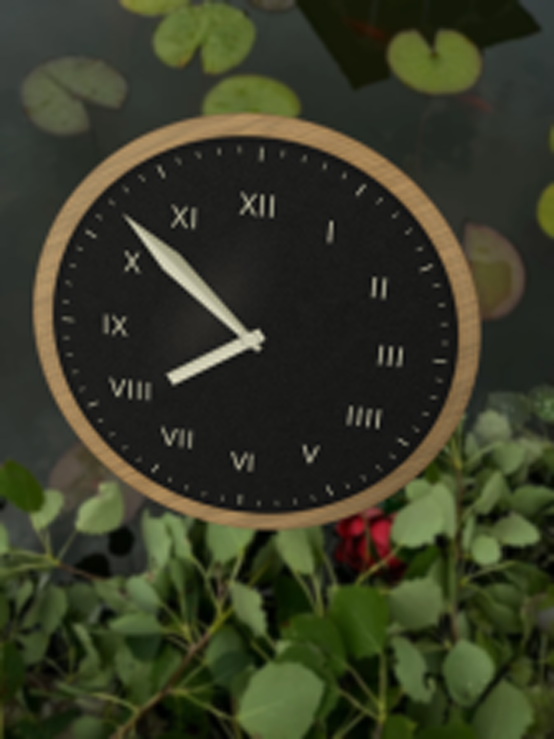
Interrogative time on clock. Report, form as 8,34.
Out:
7,52
